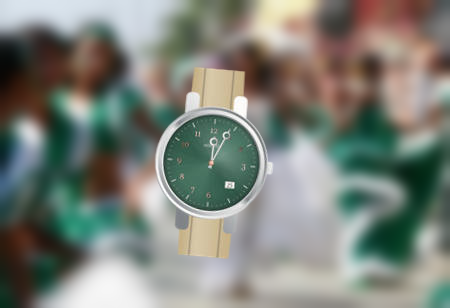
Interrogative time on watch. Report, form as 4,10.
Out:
12,04
